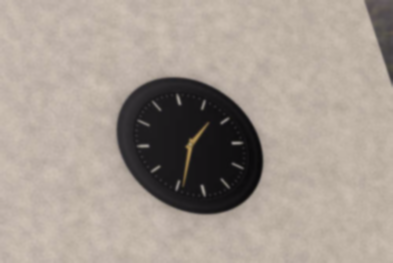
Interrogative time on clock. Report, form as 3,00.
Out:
1,34
